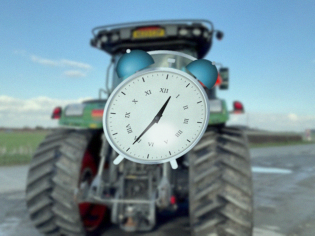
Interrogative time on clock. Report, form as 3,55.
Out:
12,35
